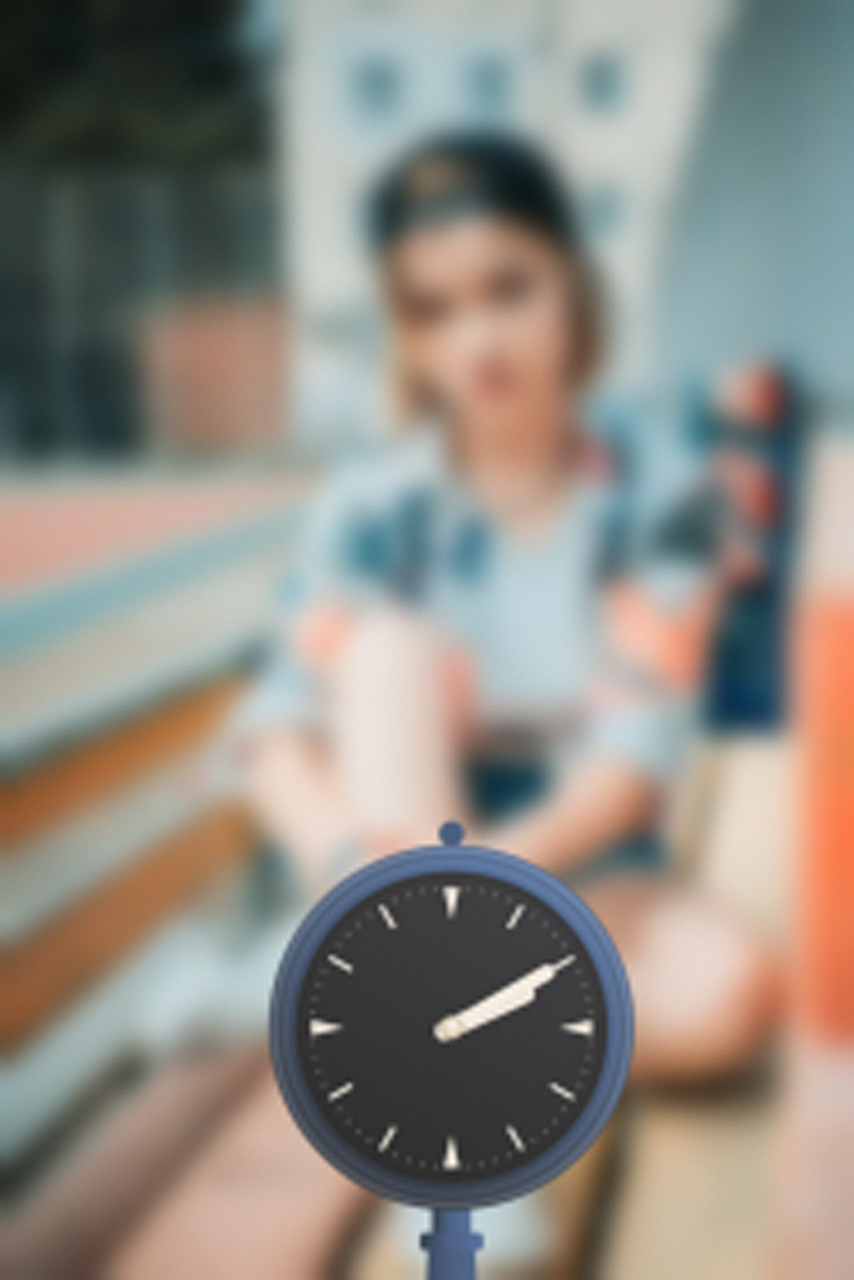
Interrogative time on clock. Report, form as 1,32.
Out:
2,10
